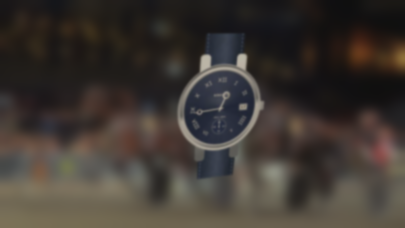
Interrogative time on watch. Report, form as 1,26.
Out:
12,44
